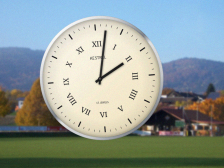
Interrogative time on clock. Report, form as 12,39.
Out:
2,02
